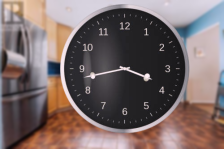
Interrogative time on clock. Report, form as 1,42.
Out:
3,43
